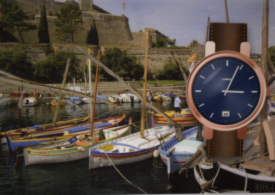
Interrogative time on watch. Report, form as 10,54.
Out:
3,04
